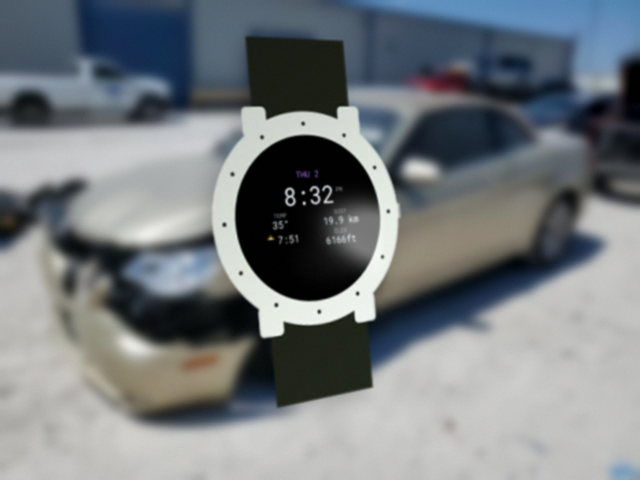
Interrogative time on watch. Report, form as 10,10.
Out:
8,32
